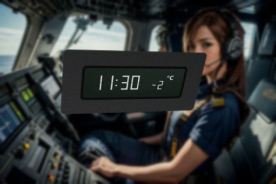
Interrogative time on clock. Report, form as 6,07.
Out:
11,30
